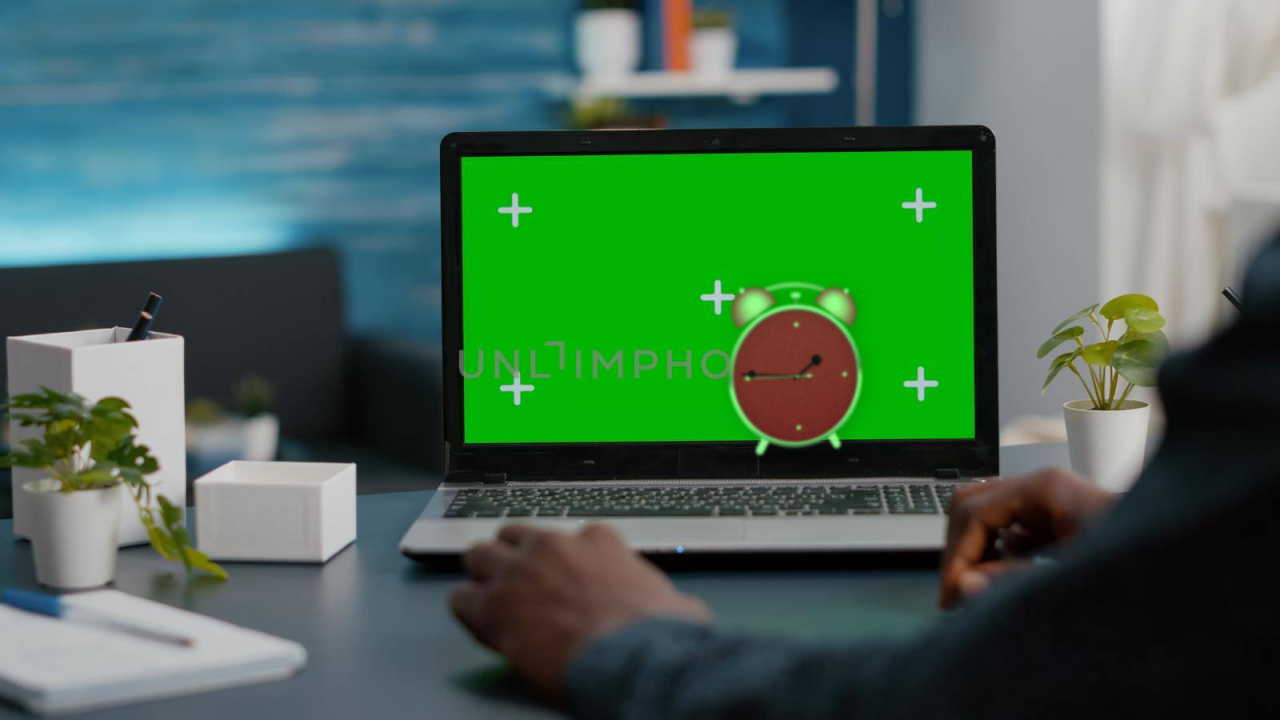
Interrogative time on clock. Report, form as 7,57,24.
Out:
1,45,45
